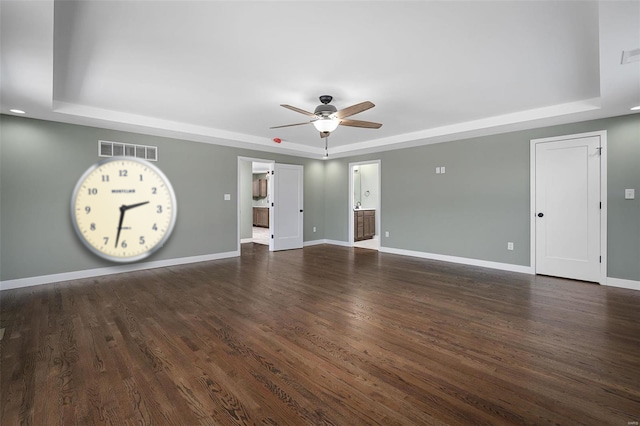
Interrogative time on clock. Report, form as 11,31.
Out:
2,32
